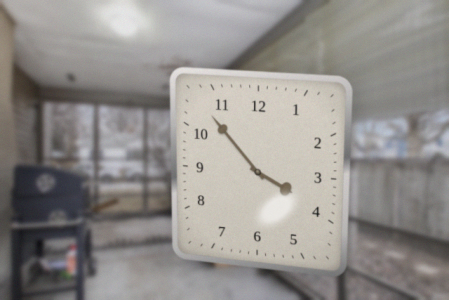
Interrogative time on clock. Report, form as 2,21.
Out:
3,53
